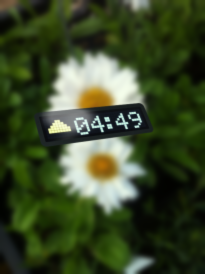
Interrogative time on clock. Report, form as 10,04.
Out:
4,49
